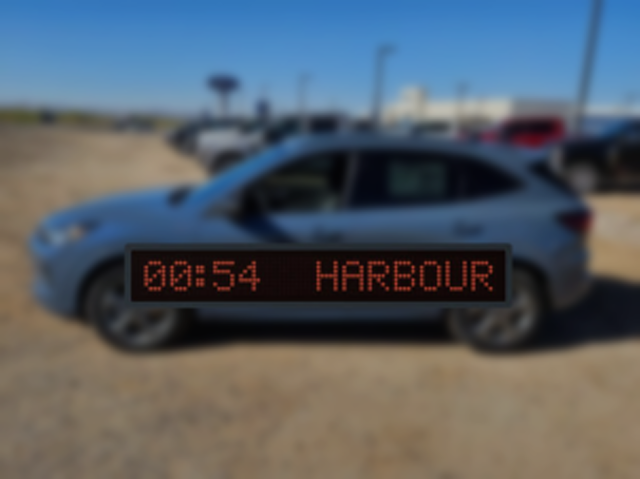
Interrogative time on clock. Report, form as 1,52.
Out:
0,54
